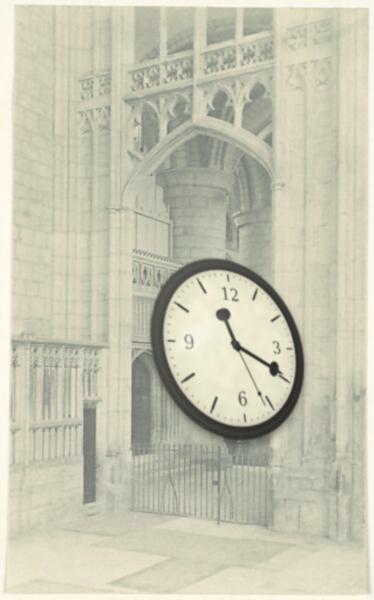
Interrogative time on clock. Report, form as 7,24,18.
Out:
11,19,26
